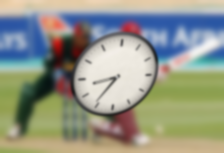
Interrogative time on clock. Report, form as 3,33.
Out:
8,36
